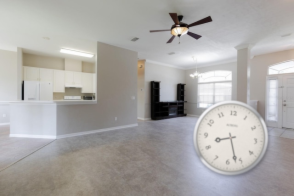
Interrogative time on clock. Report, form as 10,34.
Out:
8,27
